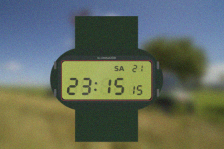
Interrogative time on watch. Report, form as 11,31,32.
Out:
23,15,15
